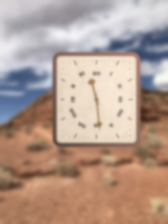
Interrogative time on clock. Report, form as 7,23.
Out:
11,29
